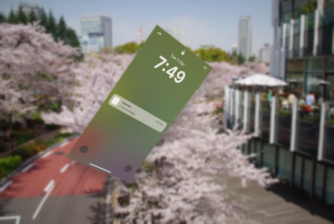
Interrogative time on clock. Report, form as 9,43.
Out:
7,49
